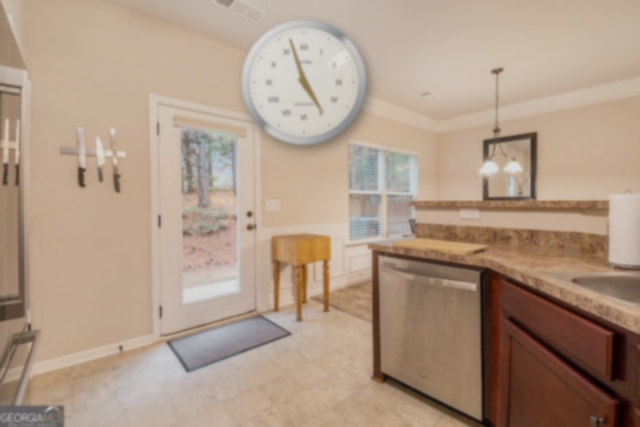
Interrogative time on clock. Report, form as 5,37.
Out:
4,57
